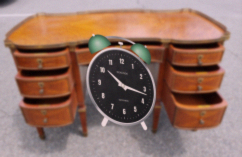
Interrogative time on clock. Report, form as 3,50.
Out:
10,17
